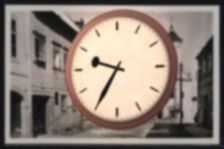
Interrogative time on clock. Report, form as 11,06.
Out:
9,35
